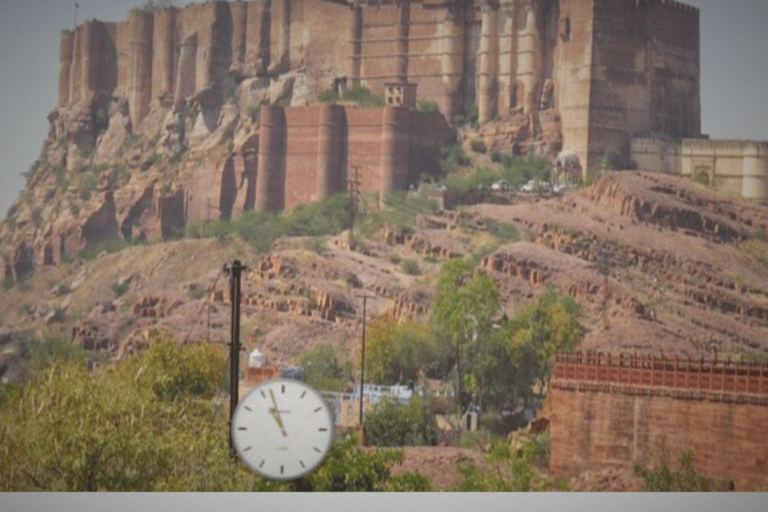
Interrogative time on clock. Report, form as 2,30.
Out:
10,57
